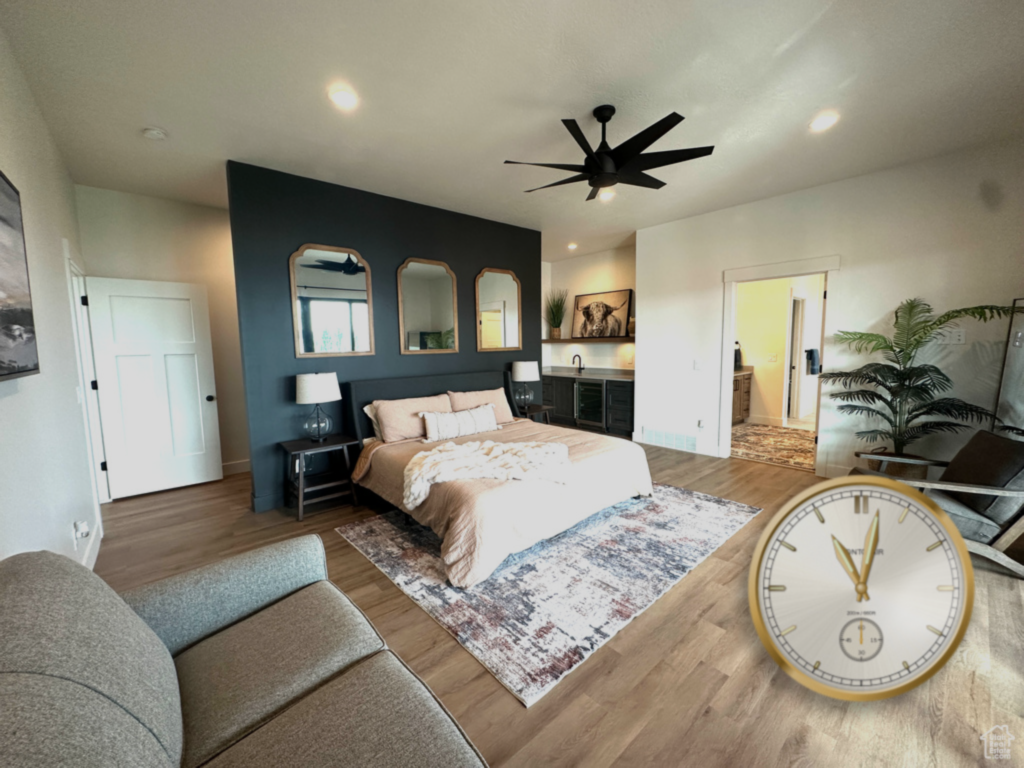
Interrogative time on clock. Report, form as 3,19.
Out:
11,02
